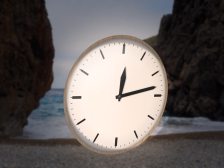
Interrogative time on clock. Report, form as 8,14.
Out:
12,13
